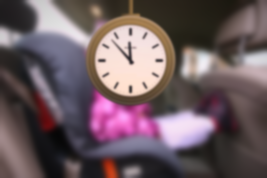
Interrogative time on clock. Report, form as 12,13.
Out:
11,53
